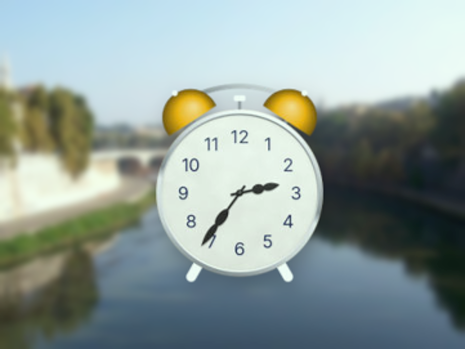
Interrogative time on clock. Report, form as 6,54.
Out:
2,36
